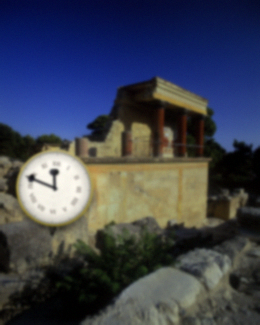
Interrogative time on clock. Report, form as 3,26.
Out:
11,48
